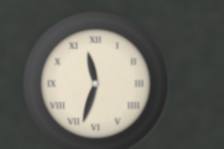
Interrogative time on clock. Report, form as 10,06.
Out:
11,33
